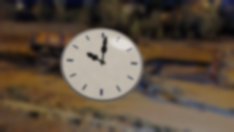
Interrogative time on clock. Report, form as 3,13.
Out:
10,01
